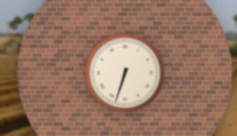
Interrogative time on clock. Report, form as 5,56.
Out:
6,33
